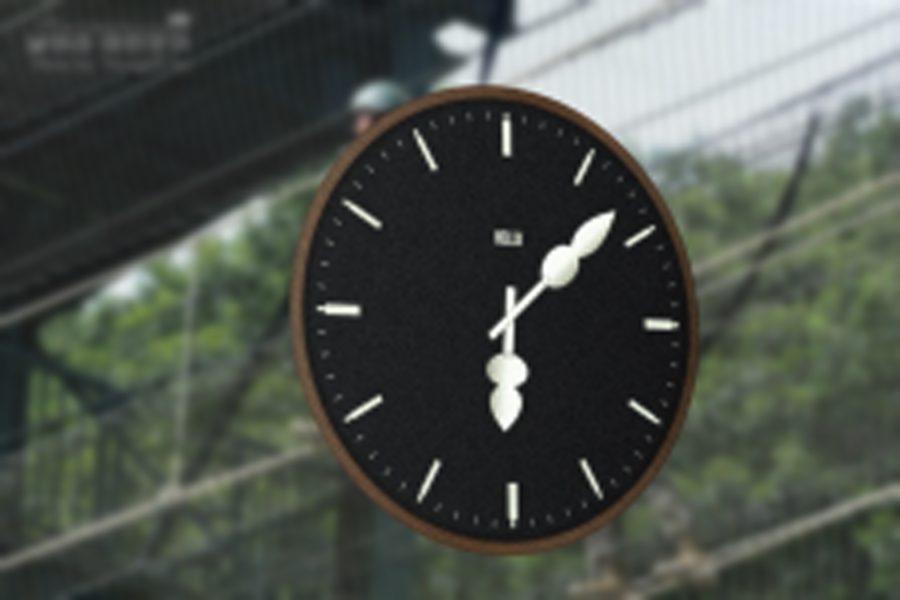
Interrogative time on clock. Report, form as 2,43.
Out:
6,08
